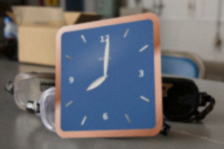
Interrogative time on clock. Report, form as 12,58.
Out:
8,01
